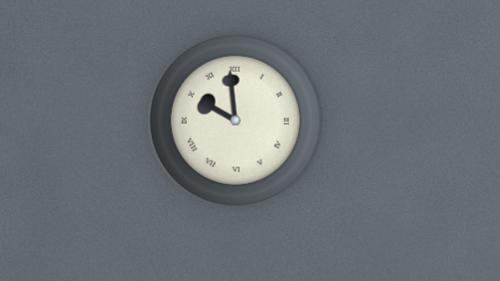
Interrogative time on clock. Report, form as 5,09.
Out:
9,59
